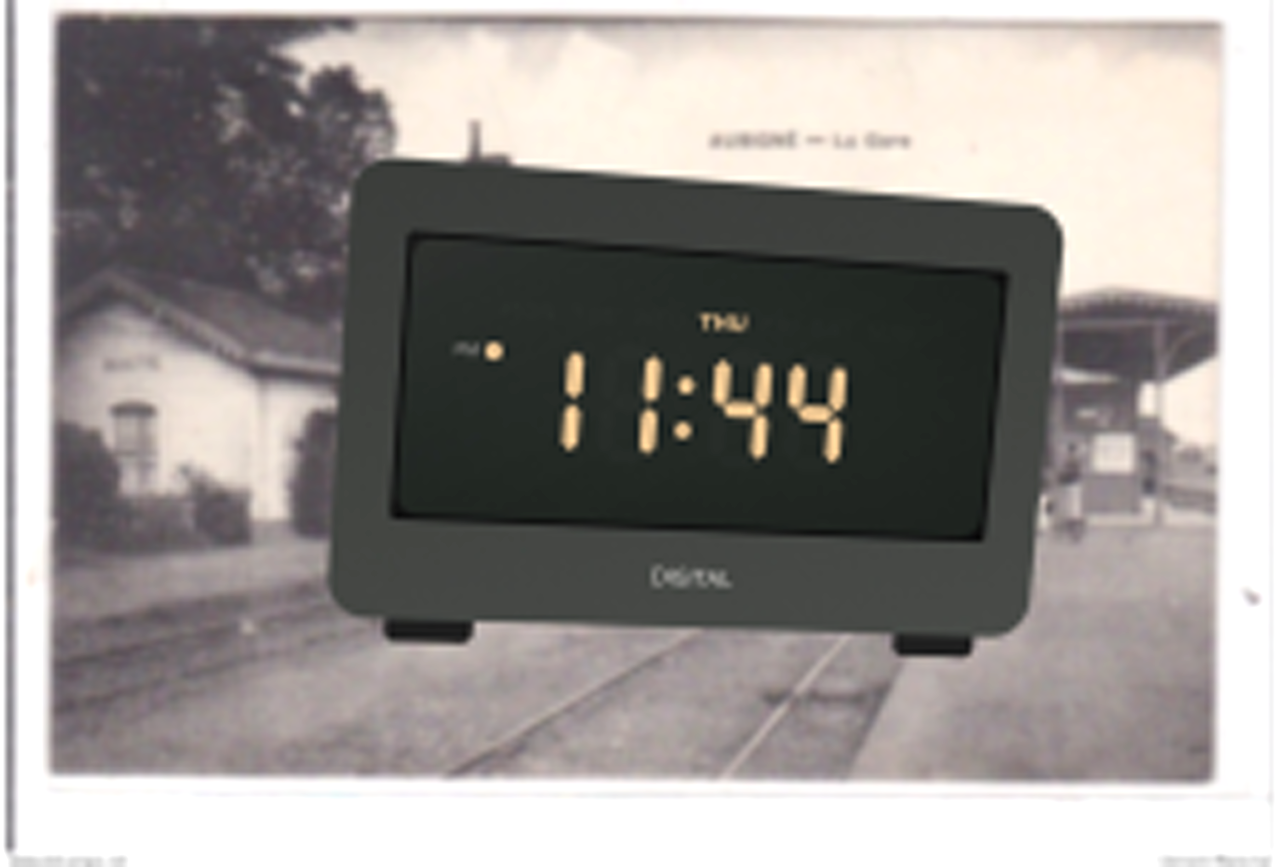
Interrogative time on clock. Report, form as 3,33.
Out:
11,44
